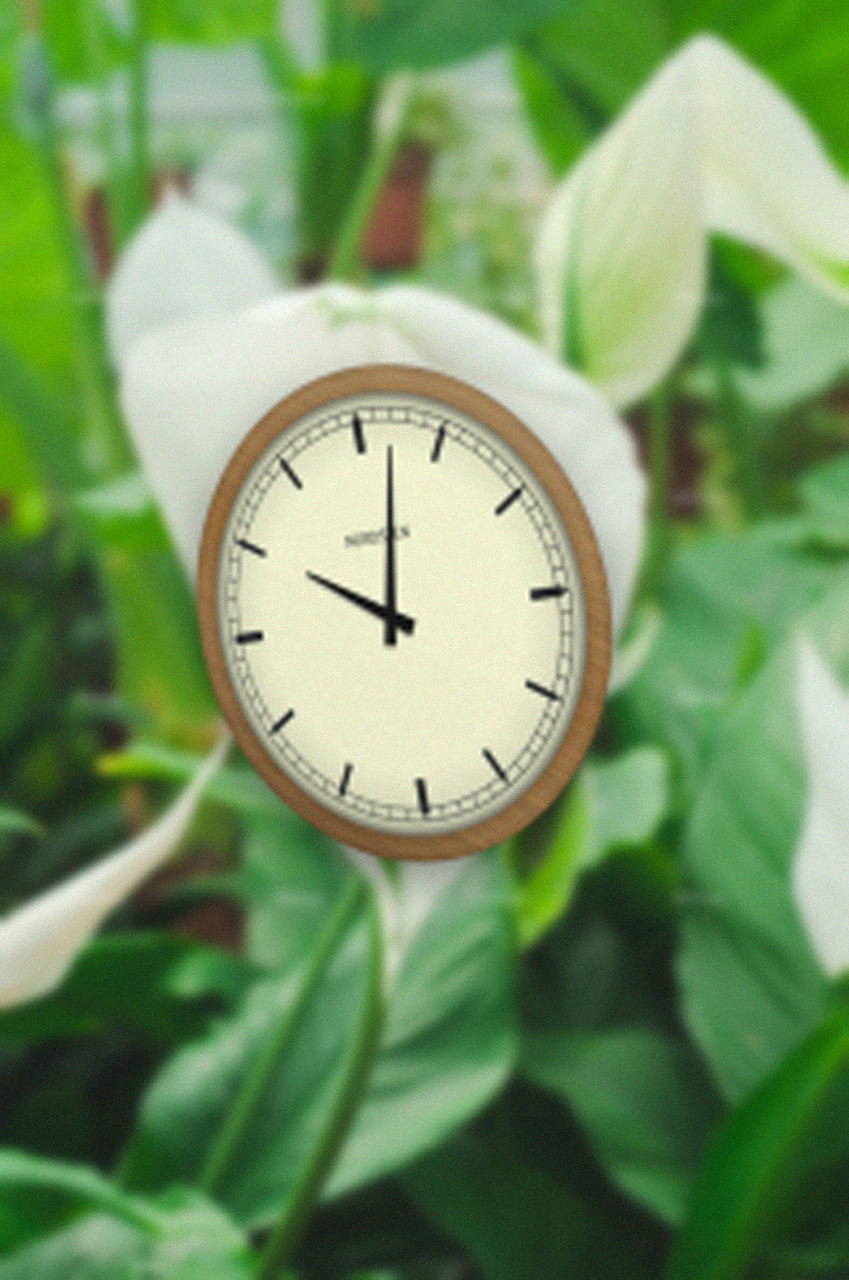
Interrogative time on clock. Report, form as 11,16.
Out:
10,02
